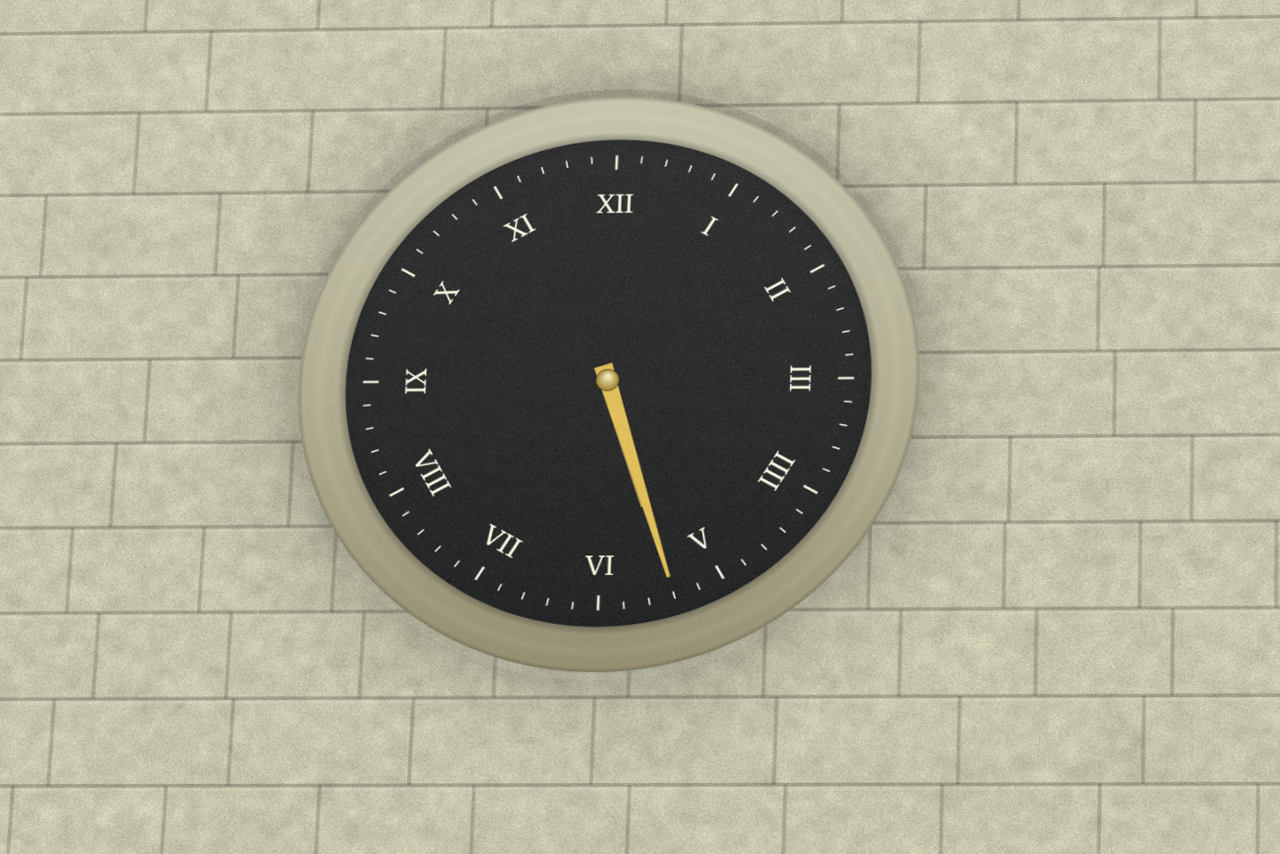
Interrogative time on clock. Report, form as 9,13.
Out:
5,27
